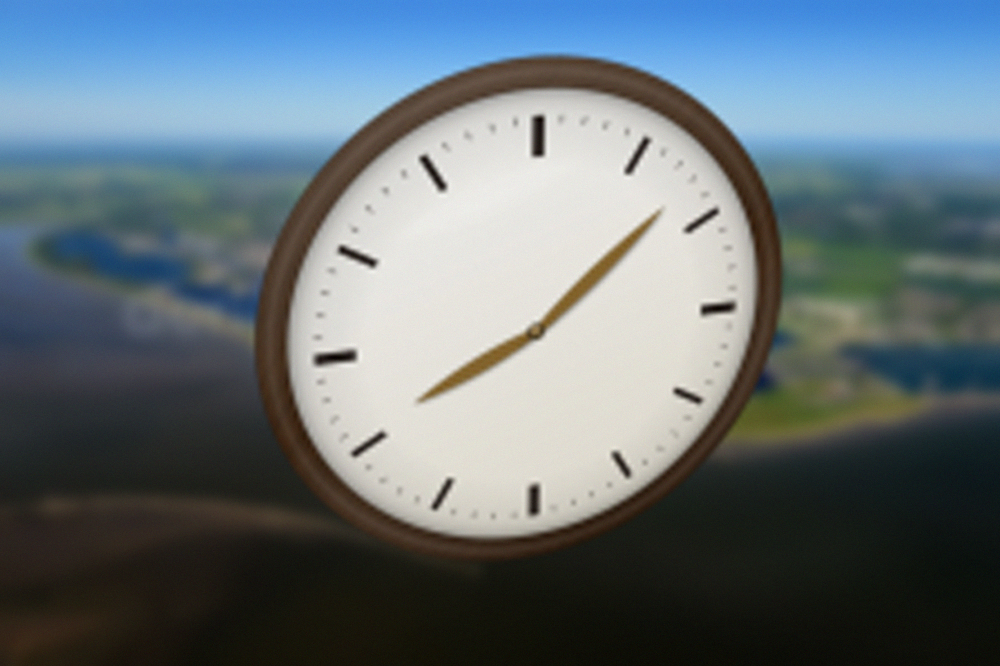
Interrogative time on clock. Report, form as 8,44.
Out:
8,08
